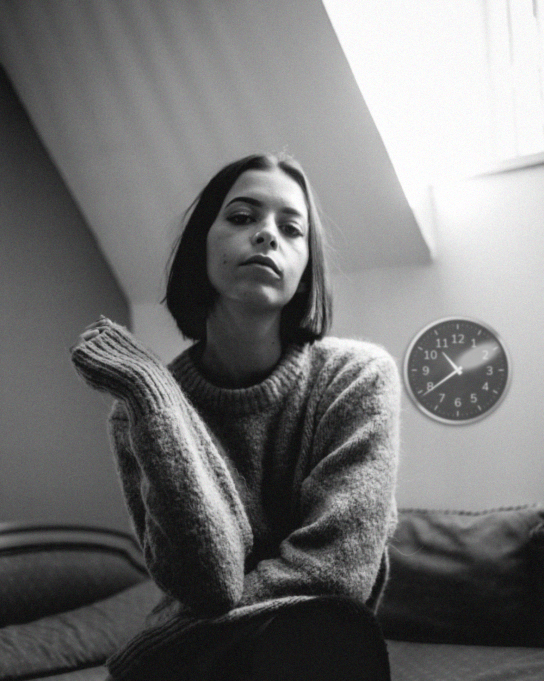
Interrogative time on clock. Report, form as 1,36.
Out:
10,39
